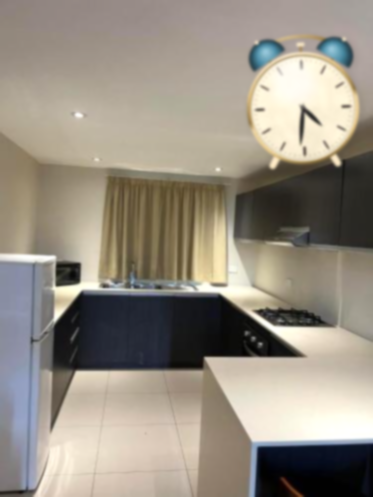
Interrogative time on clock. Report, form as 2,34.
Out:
4,31
